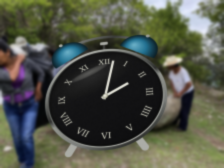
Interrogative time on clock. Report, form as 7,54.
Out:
2,02
